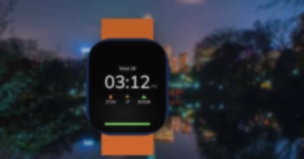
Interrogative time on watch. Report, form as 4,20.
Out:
3,12
